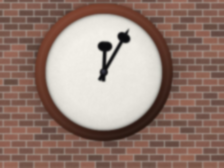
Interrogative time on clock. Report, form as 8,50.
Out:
12,05
